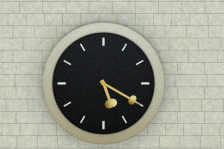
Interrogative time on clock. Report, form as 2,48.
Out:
5,20
